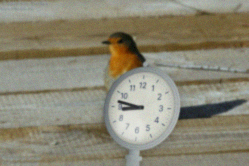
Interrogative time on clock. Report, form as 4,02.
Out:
8,47
